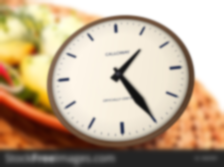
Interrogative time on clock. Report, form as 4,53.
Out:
1,25
